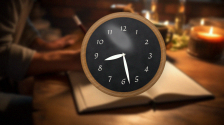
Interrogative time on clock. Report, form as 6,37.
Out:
8,28
